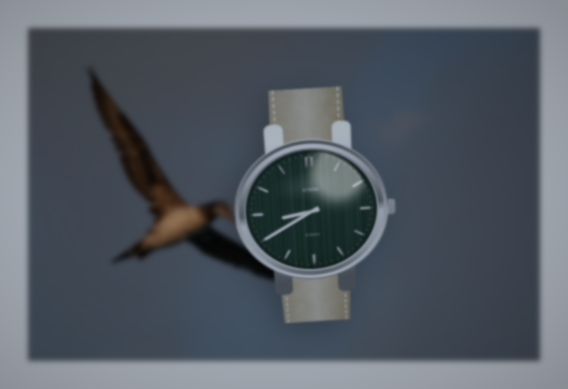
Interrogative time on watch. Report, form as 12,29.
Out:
8,40
